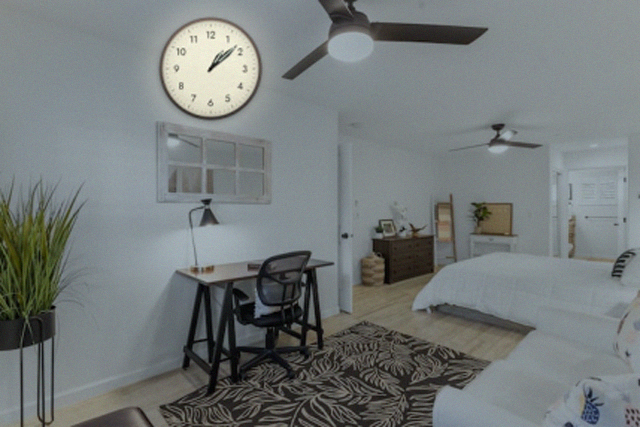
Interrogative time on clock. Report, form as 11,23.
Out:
1,08
